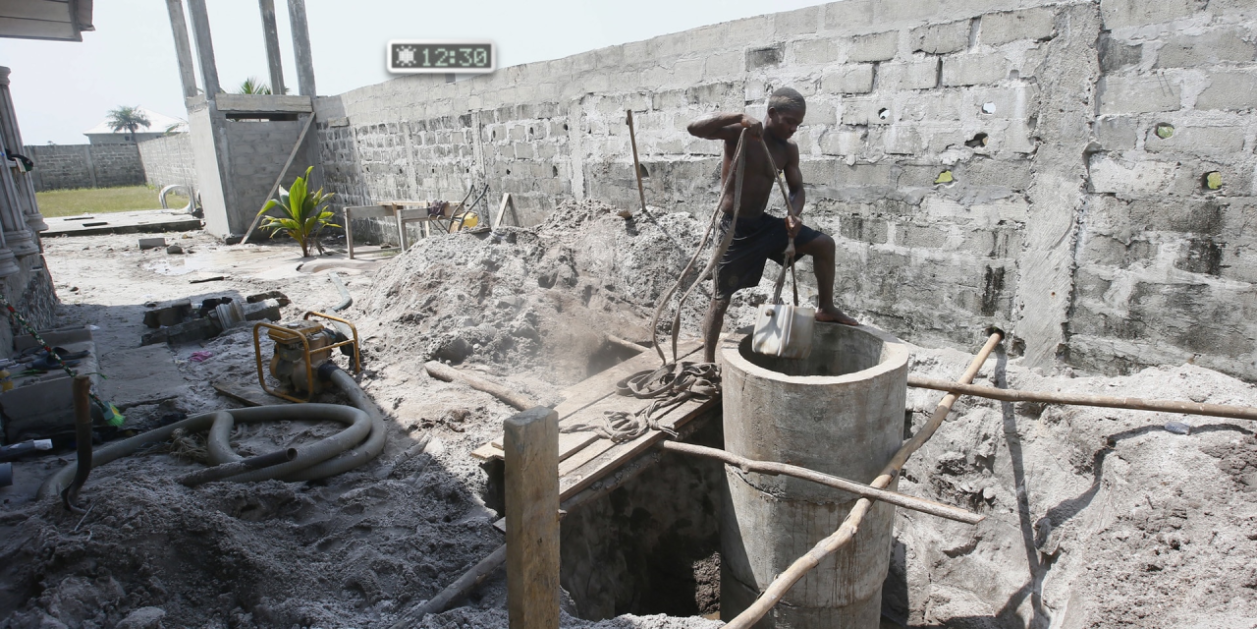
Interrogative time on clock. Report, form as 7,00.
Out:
12,30
